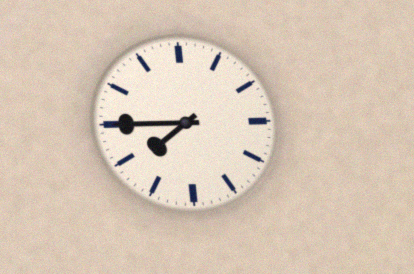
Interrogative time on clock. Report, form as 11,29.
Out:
7,45
